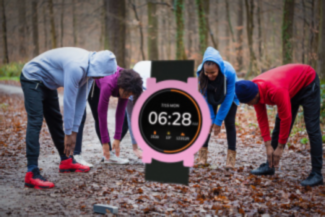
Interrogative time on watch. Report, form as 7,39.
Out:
6,28
